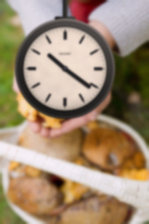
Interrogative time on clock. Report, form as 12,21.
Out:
10,21
